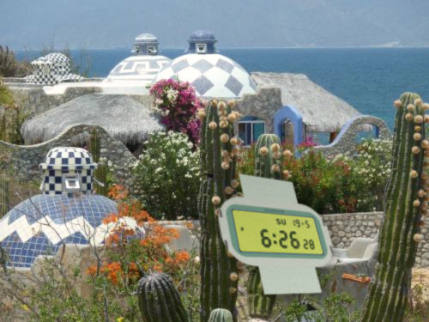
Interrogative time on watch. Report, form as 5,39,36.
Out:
6,26,28
